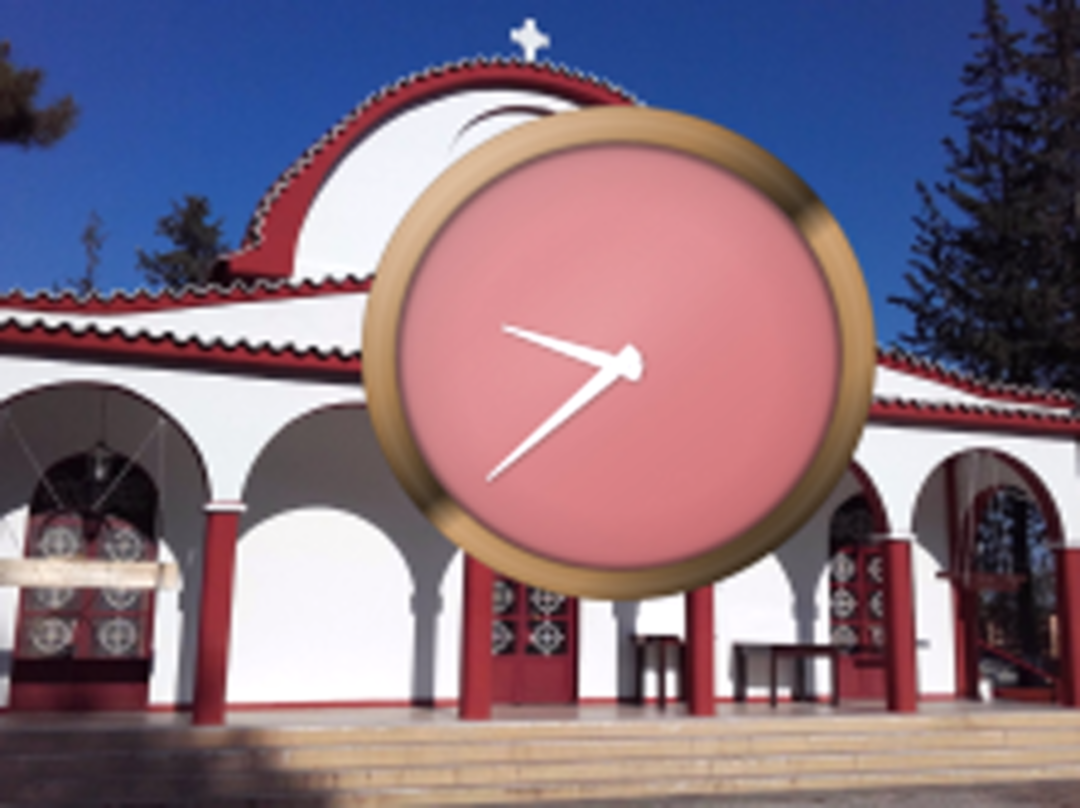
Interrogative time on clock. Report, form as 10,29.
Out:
9,38
